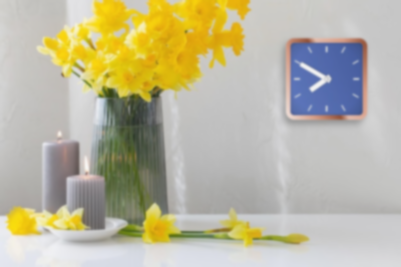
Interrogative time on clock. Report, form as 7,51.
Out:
7,50
